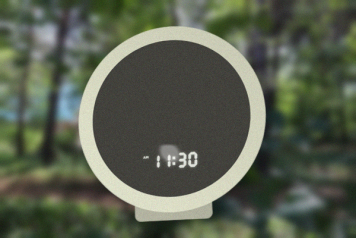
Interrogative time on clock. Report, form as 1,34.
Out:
11,30
